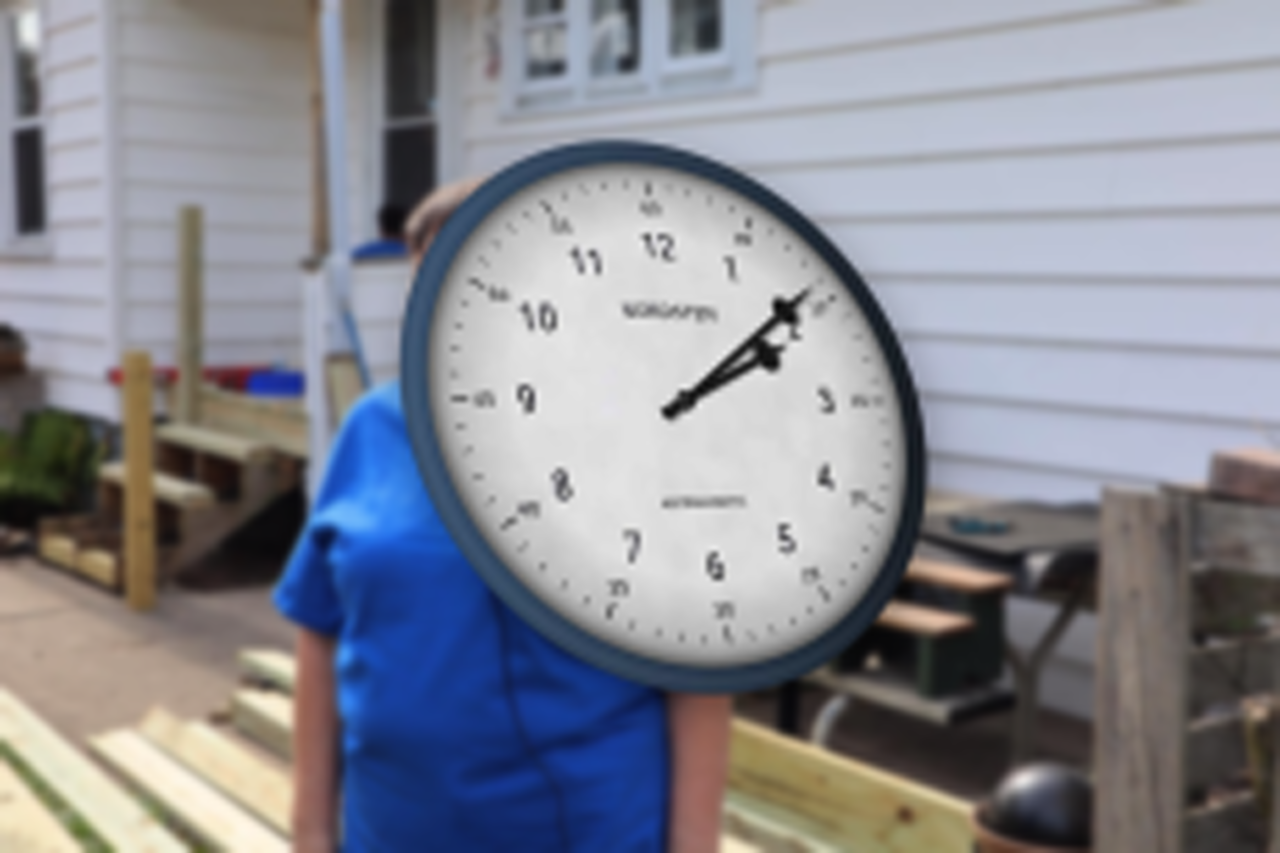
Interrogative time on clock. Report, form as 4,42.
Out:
2,09
